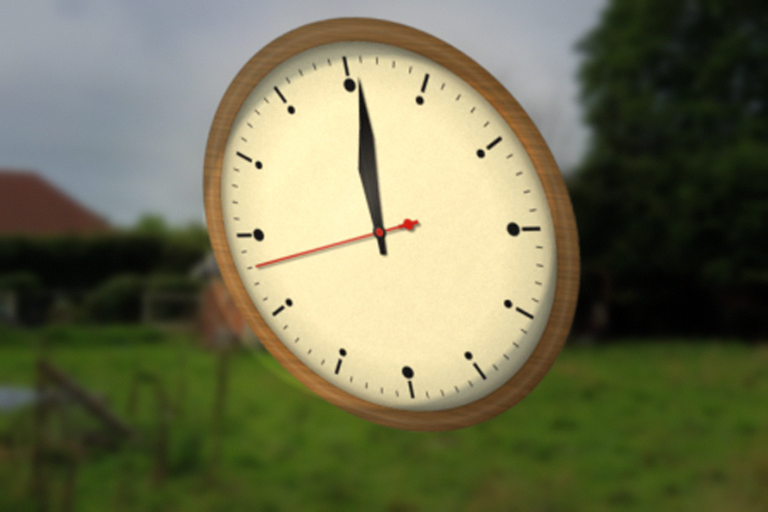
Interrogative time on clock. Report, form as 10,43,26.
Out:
12,00,43
